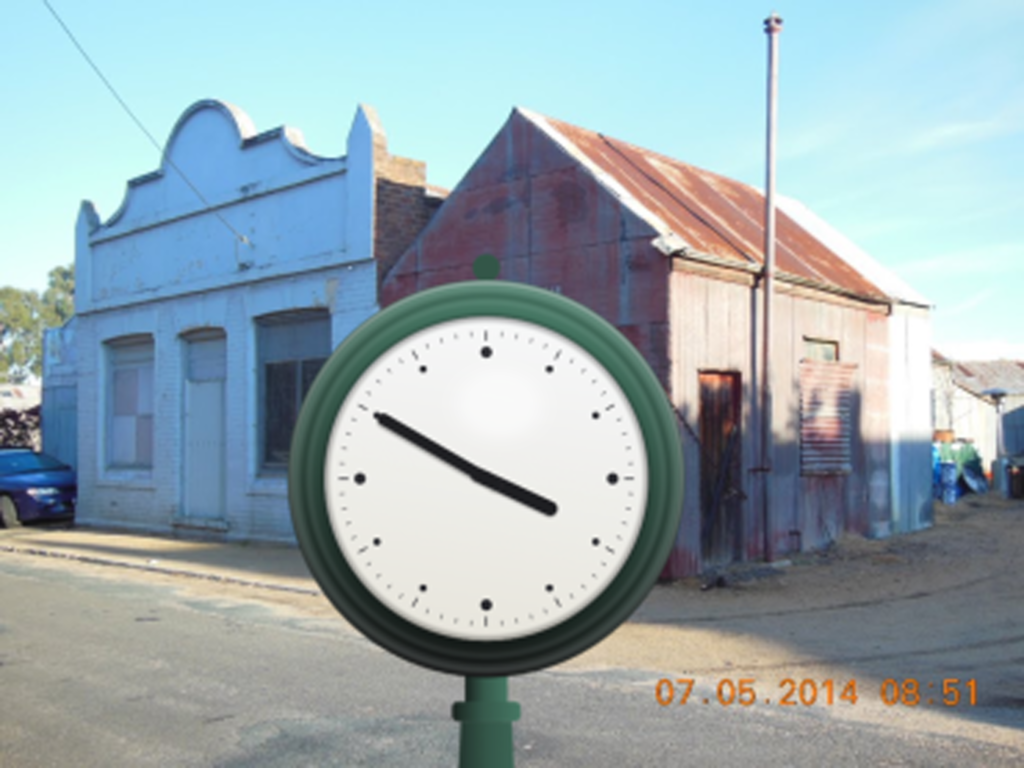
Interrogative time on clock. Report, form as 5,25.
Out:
3,50
